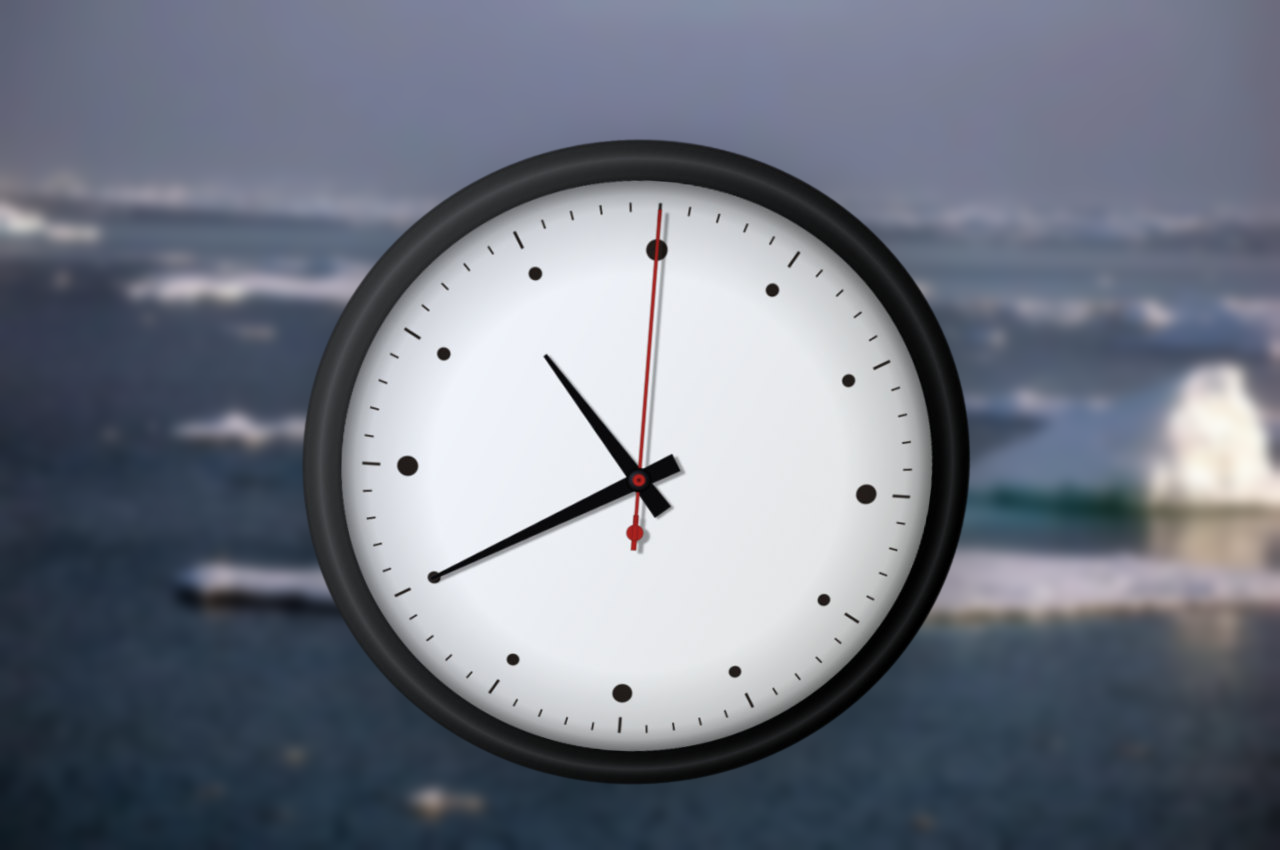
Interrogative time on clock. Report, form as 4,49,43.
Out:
10,40,00
